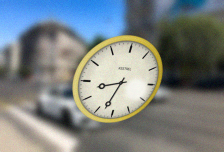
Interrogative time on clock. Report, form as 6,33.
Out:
8,33
